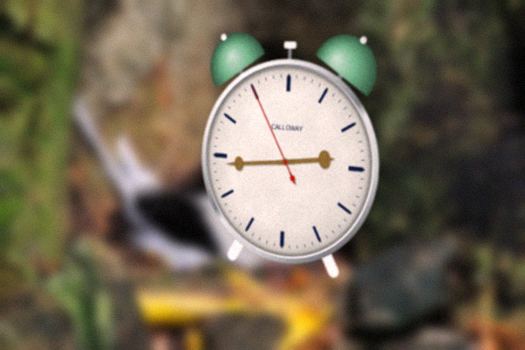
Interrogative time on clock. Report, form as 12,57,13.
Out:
2,43,55
